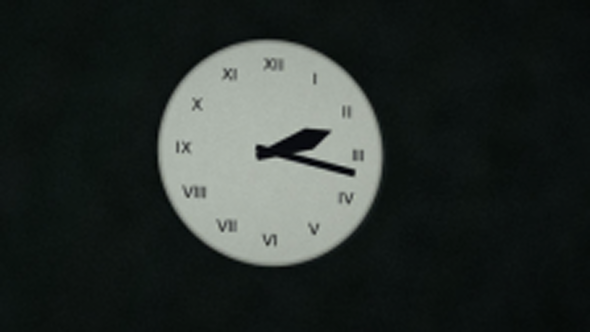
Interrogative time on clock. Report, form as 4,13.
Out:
2,17
